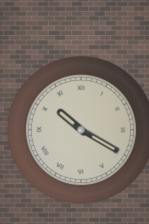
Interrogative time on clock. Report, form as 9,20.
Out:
10,20
